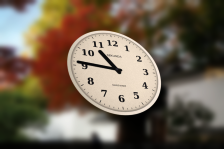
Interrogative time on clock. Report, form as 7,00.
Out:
10,46
